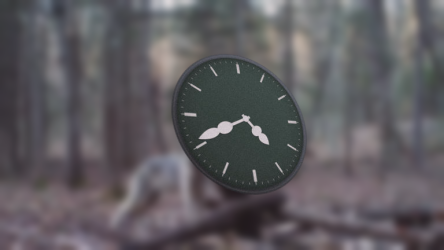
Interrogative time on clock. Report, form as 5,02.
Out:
4,41
